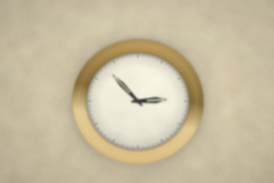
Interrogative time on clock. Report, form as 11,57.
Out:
2,53
